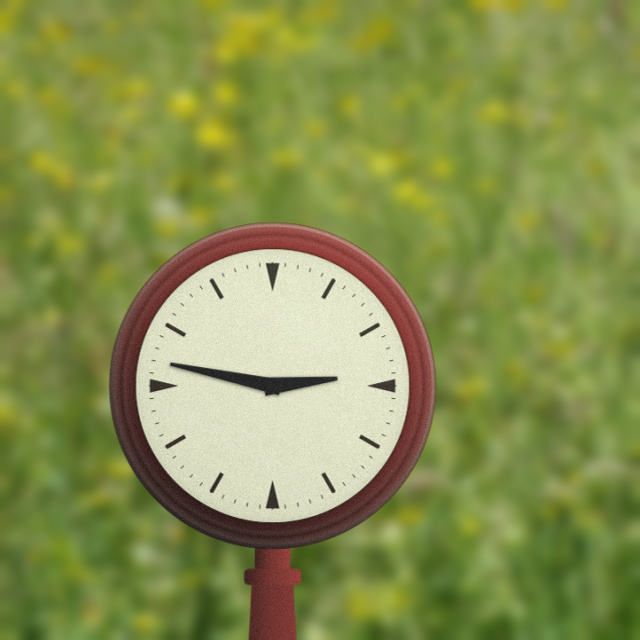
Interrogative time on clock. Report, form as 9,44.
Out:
2,47
